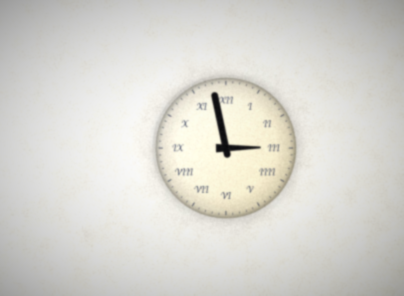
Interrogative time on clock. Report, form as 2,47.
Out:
2,58
